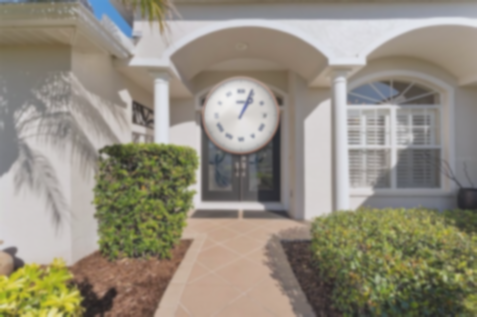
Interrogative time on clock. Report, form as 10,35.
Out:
1,04
